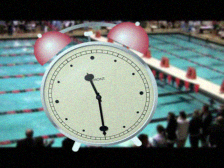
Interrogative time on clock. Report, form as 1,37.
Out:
11,30
